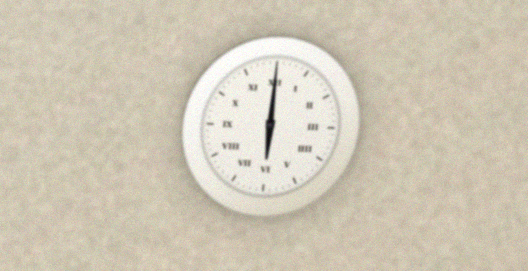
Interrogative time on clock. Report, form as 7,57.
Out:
6,00
